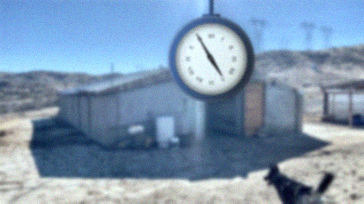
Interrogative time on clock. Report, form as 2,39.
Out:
4,55
